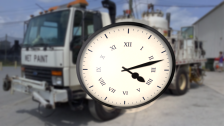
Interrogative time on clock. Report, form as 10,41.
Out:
4,12
